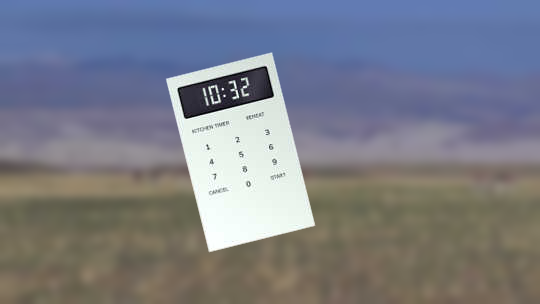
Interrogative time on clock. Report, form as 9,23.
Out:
10,32
